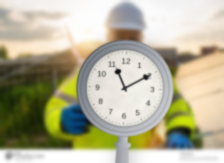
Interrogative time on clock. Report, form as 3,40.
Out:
11,10
